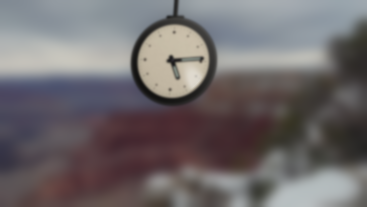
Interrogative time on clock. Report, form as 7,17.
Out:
5,14
